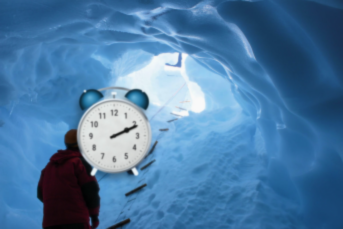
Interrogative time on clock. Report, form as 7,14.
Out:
2,11
